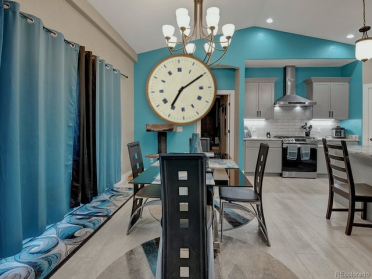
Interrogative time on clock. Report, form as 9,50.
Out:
7,10
